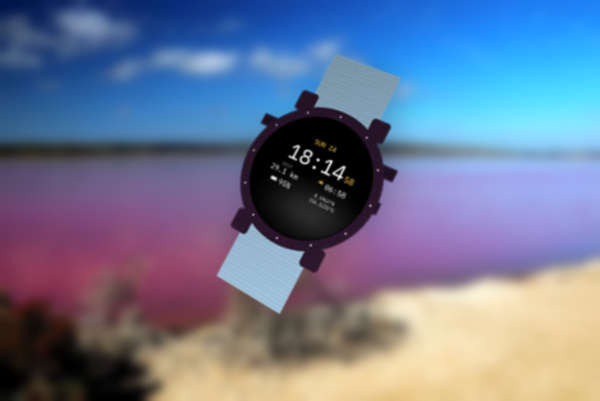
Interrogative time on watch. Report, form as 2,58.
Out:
18,14
